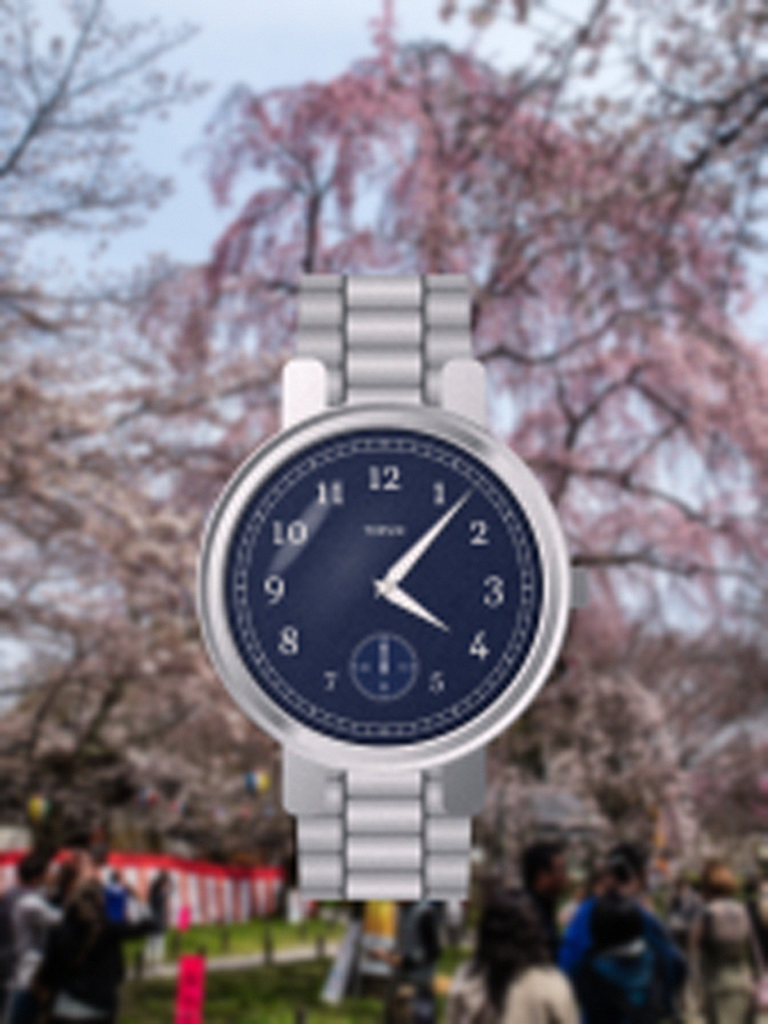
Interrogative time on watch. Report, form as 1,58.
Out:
4,07
